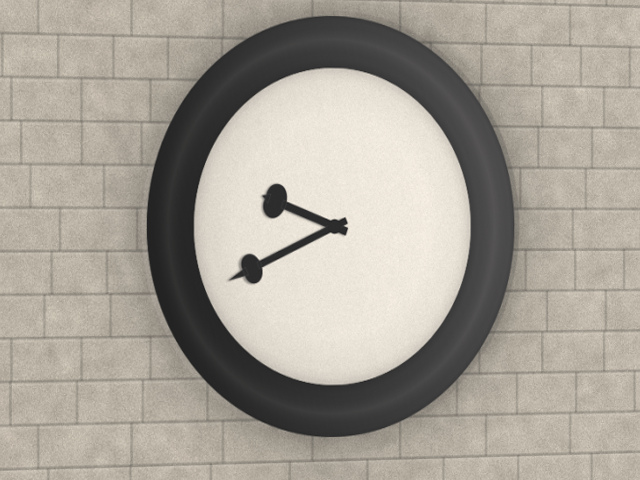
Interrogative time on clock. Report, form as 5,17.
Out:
9,41
